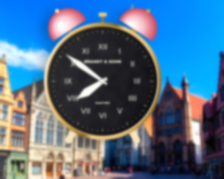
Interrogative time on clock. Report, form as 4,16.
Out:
7,51
